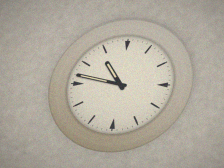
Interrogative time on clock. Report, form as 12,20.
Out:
10,47
